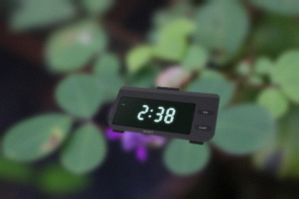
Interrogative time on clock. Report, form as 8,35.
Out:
2,38
